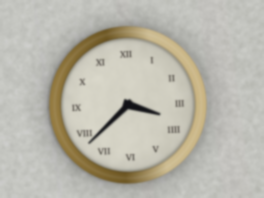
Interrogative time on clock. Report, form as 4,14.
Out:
3,38
